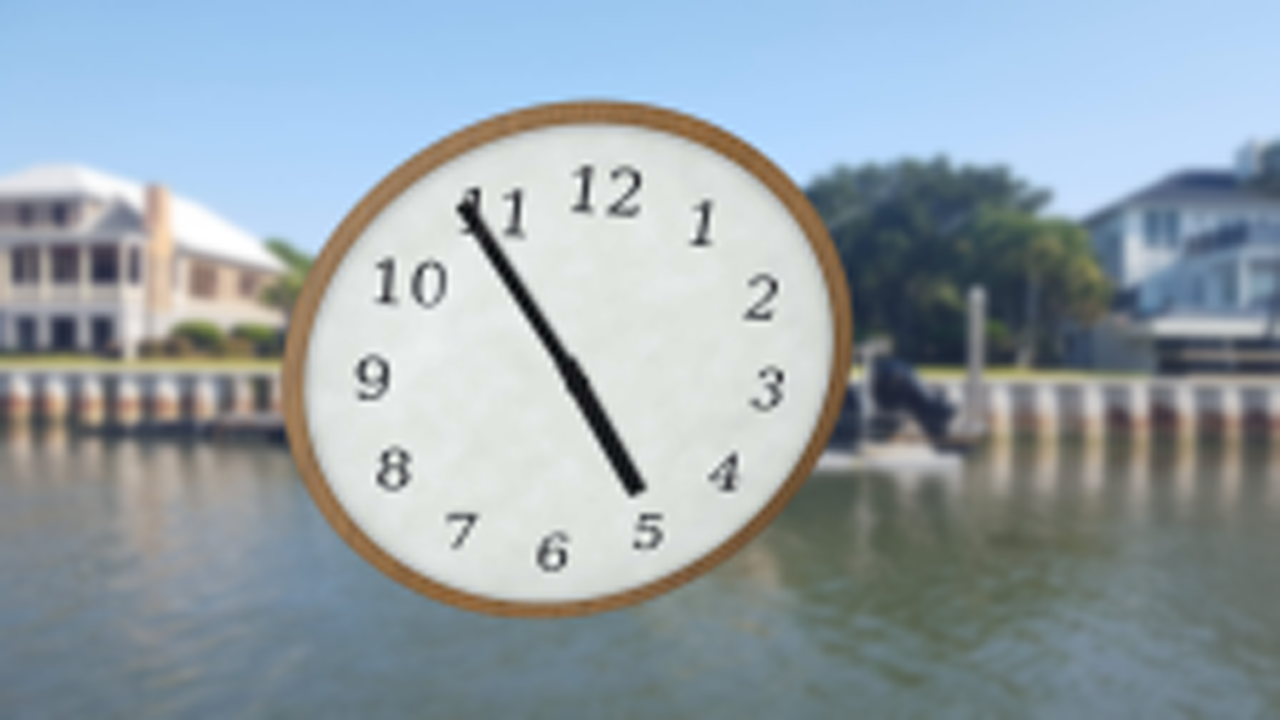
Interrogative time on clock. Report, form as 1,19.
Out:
4,54
